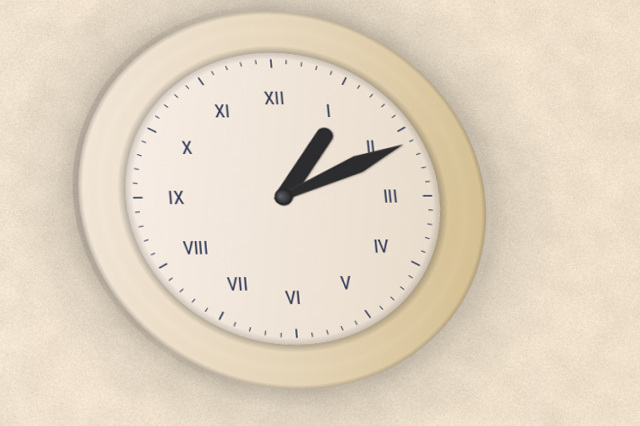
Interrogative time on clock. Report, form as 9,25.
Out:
1,11
